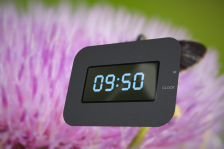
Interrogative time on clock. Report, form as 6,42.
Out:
9,50
